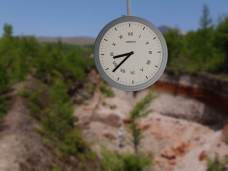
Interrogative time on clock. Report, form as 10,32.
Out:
8,38
